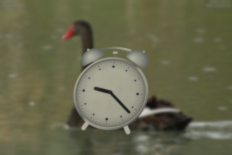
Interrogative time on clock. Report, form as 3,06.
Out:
9,22
